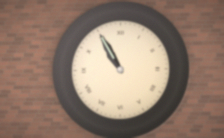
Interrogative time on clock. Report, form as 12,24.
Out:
10,55
